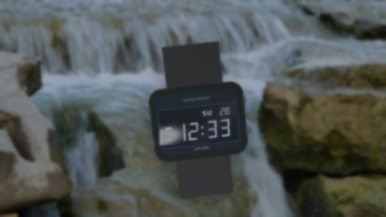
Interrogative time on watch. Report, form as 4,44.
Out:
12,33
